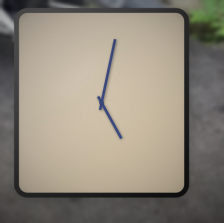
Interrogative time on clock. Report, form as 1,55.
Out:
5,02
